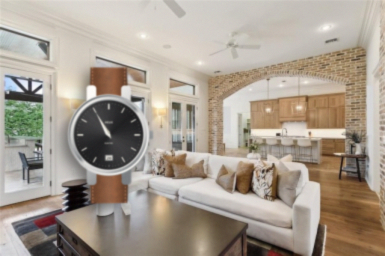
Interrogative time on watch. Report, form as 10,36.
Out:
10,55
